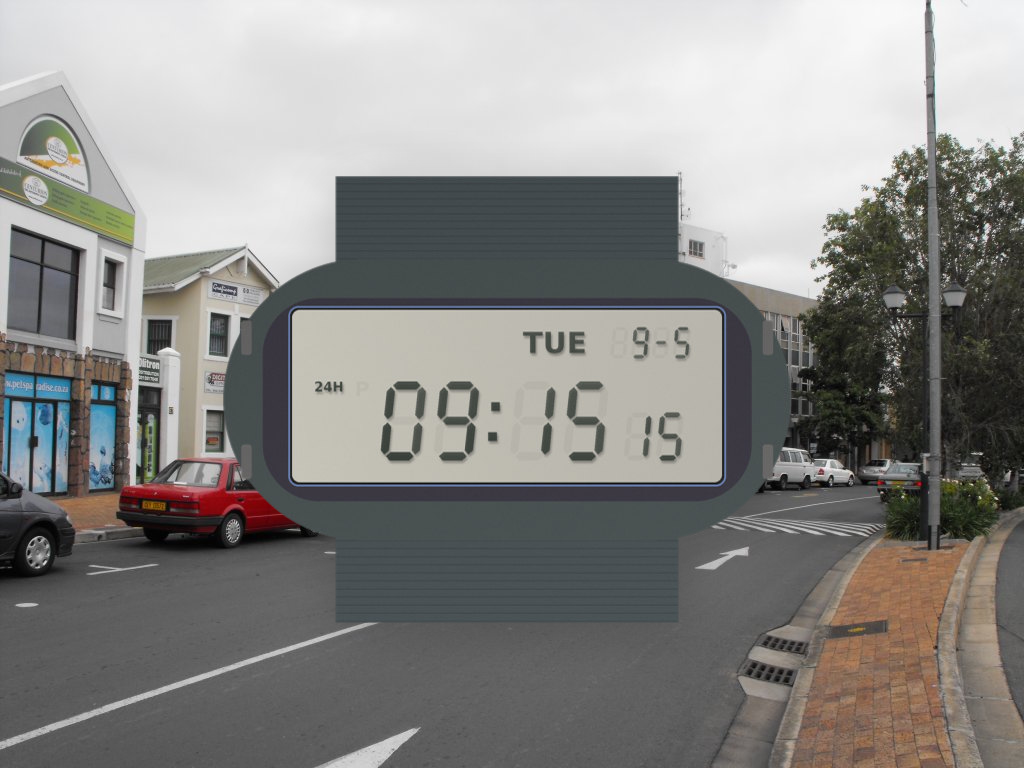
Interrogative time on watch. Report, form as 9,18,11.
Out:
9,15,15
